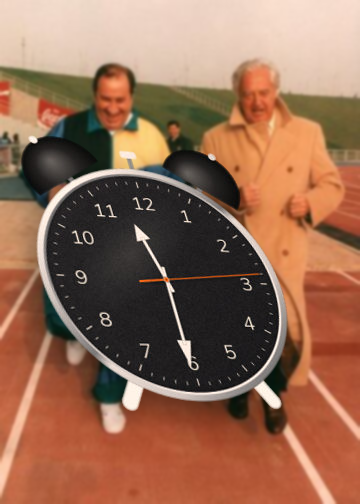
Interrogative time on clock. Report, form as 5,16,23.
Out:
11,30,14
